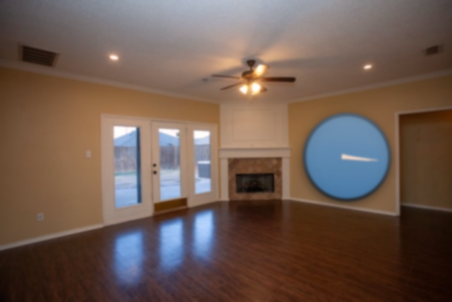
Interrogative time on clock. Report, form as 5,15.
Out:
3,16
